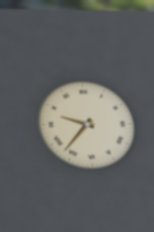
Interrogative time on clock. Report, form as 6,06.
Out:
9,37
